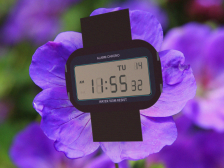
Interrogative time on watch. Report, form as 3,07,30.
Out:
11,55,32
